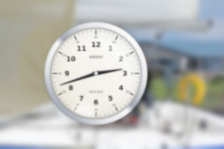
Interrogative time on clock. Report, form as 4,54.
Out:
2,42
